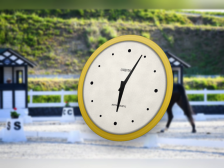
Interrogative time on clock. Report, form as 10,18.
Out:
6,04
